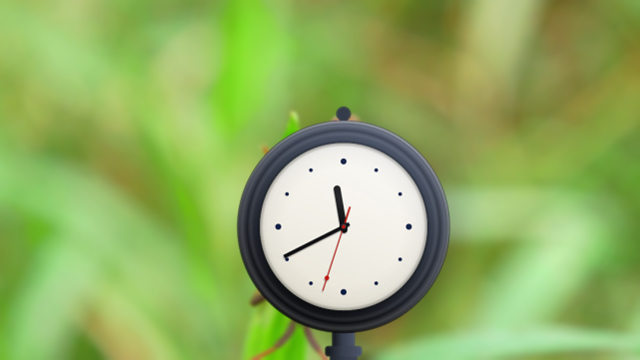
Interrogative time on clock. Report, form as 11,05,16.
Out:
11,40,33
